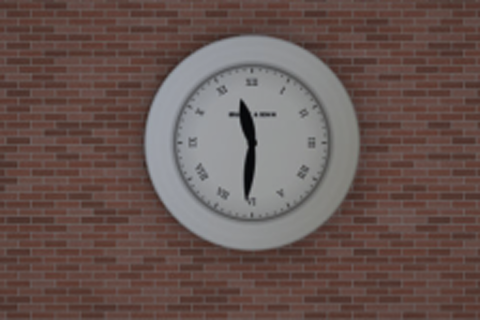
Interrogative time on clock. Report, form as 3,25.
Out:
11,31
